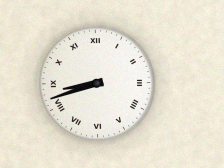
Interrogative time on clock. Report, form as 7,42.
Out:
8,42
